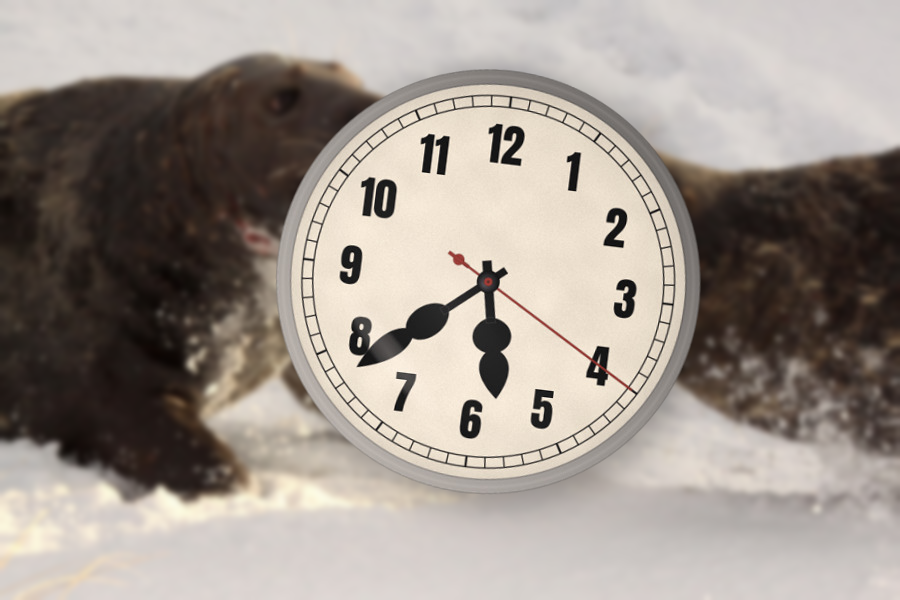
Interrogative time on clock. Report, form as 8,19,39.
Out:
5,38,20
